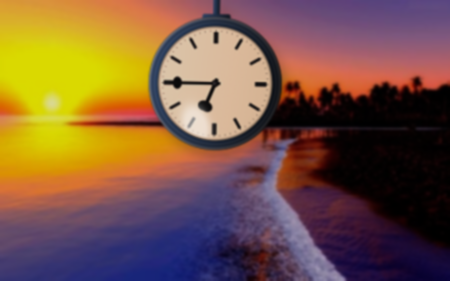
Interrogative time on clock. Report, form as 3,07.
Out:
6,45
